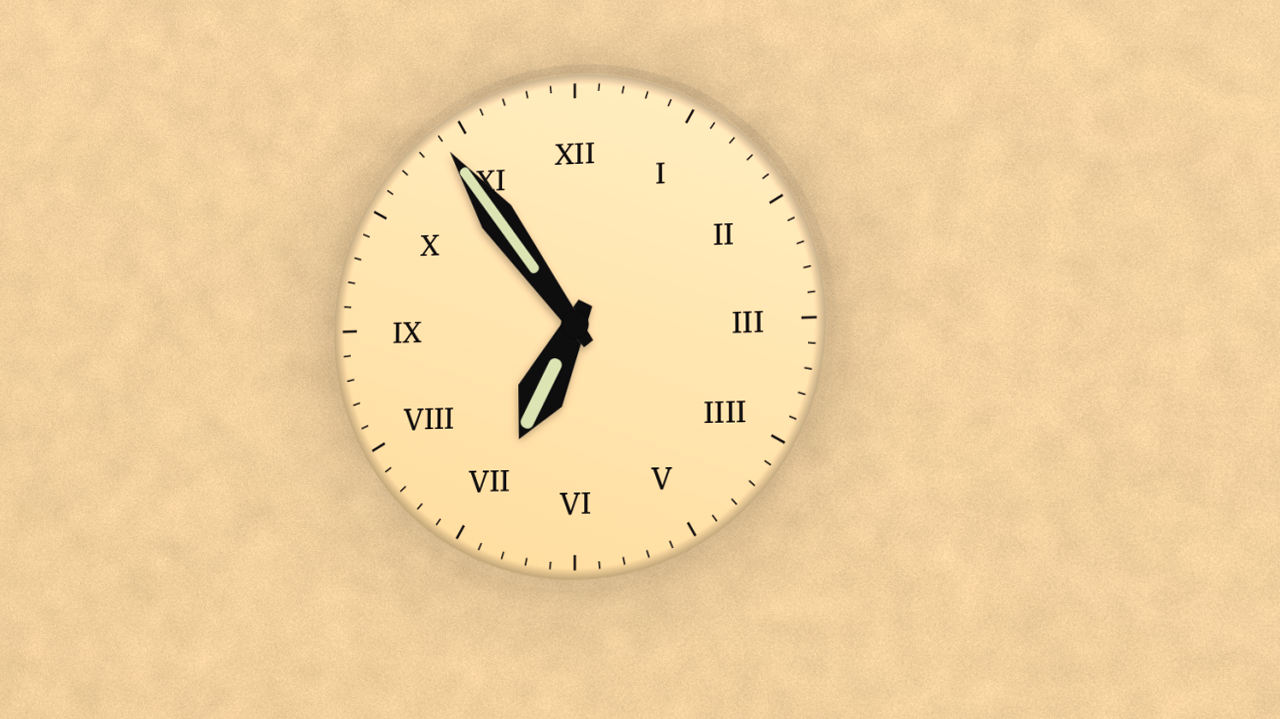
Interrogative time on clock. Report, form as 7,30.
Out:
6,54
